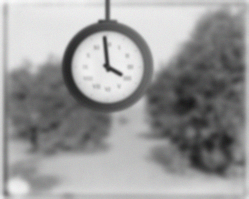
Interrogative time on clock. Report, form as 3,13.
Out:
3,59
